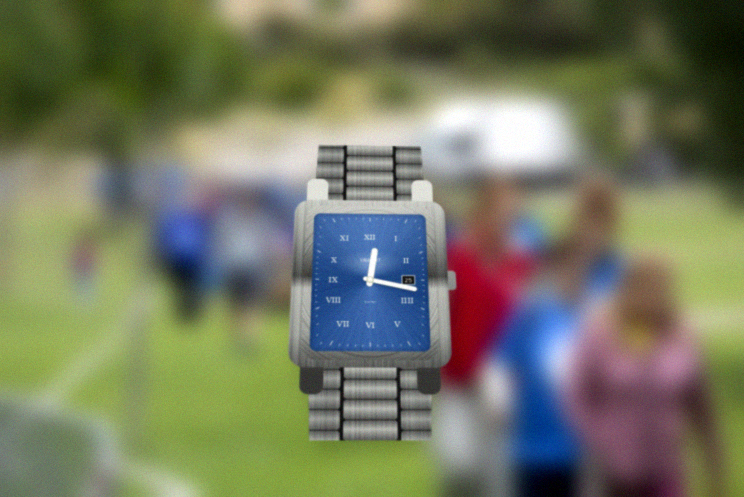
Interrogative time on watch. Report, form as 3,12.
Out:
12,17
